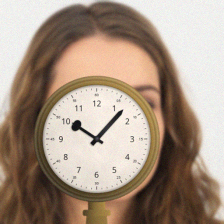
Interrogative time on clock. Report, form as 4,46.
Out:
10,07
